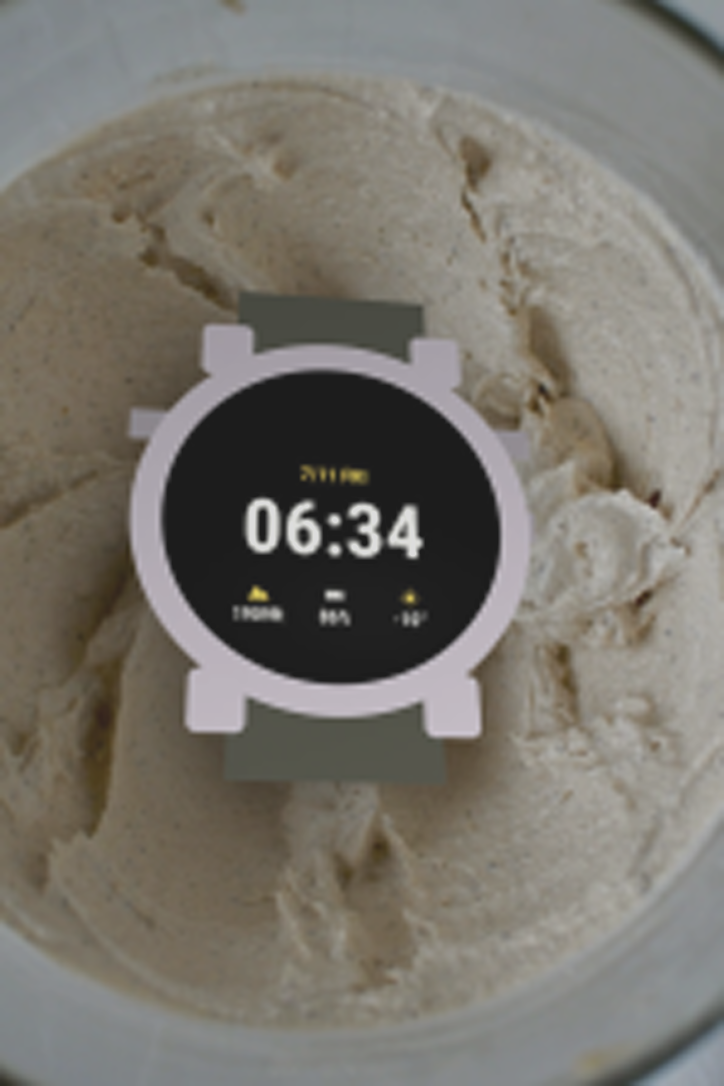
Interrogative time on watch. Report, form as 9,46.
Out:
6,34
